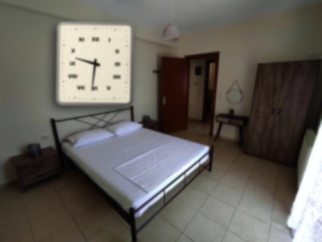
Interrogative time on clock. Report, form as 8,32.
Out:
9,31
